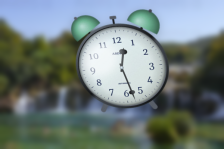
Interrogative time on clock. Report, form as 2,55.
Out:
12,28
